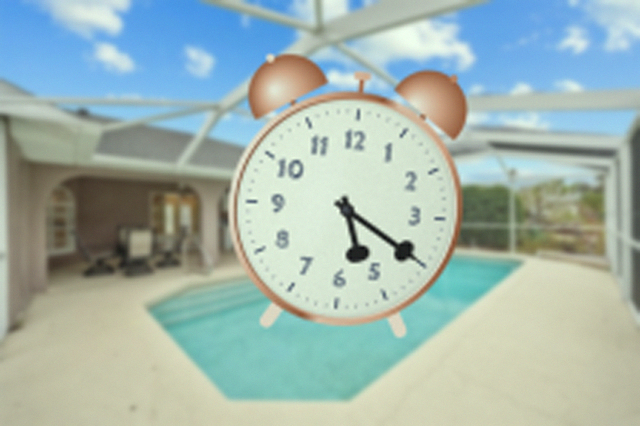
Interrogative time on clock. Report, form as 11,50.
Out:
5,20
